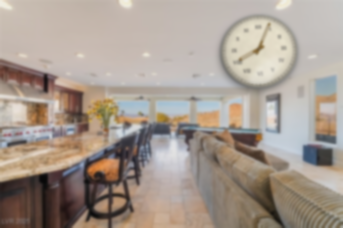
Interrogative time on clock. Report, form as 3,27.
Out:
8,04
